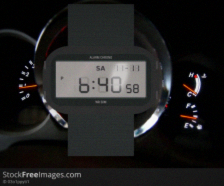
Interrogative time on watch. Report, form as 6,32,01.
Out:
6,40,58
